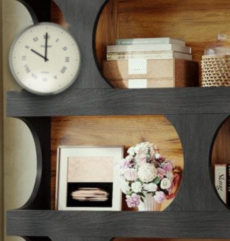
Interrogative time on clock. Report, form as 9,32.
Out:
10,00
